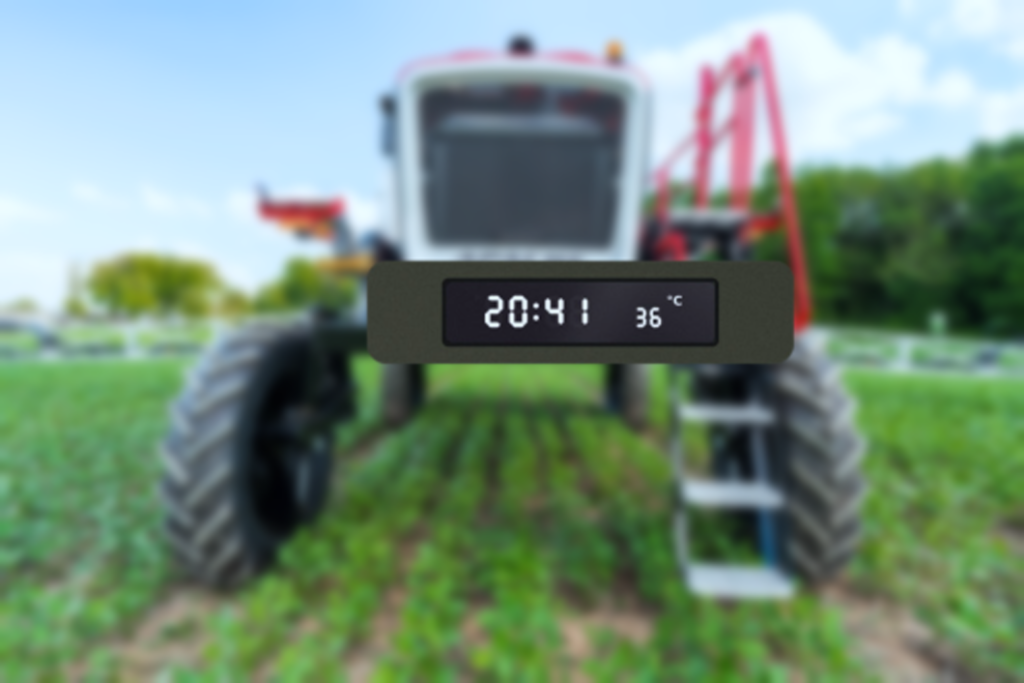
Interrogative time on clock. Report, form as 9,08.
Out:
20,41
